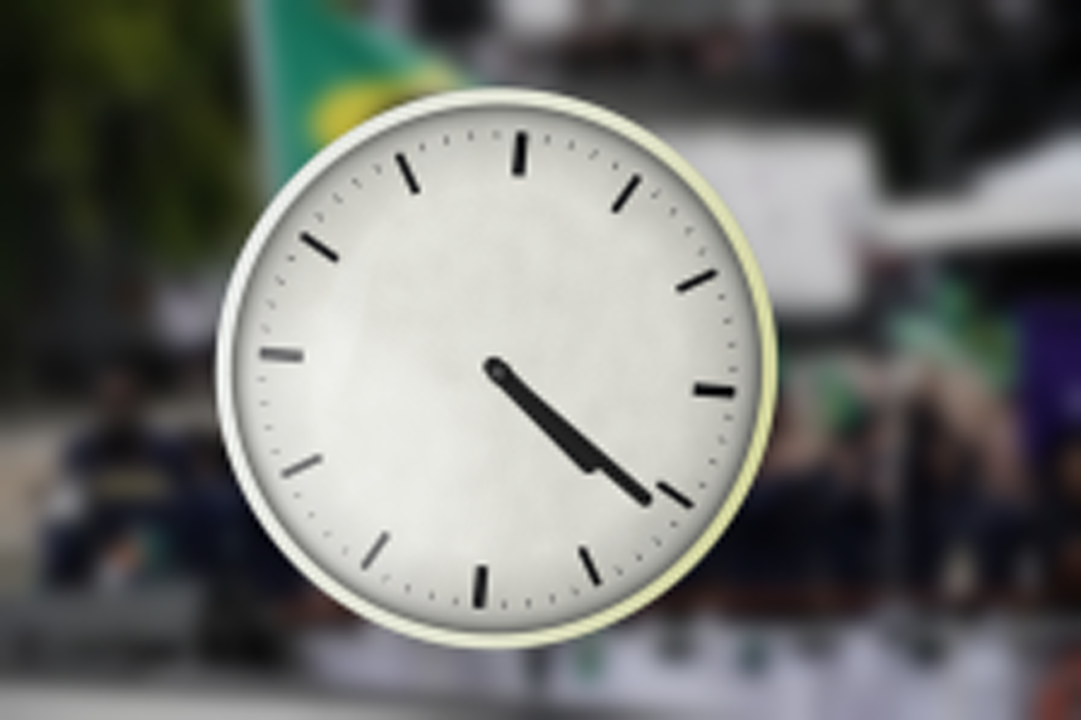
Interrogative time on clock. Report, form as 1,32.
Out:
4,21
